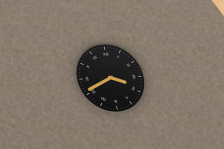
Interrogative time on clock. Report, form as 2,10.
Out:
3,41
